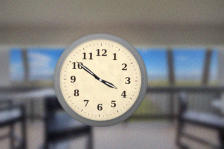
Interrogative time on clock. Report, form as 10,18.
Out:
3,51
